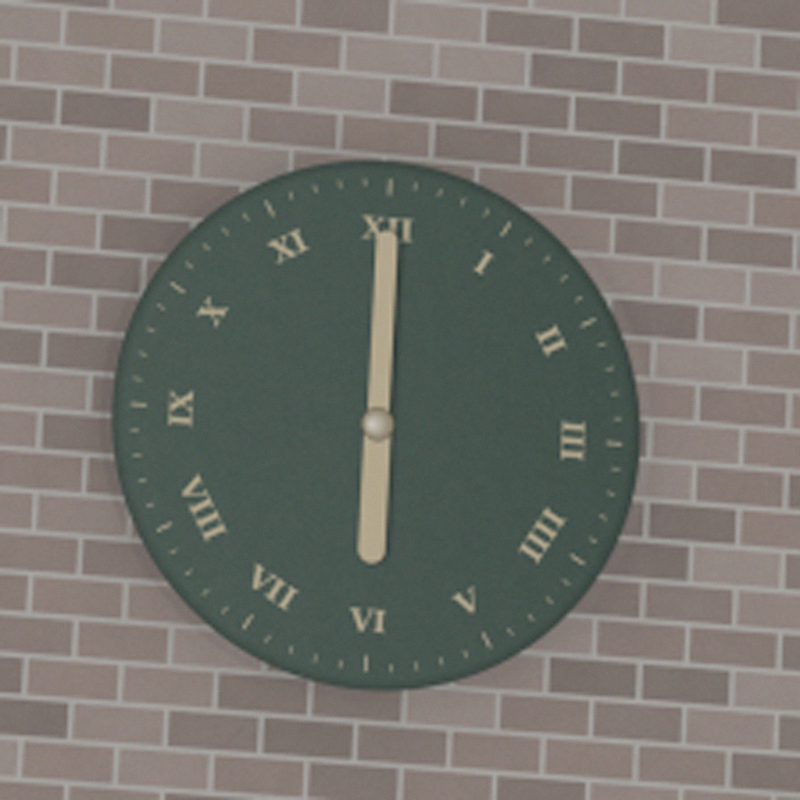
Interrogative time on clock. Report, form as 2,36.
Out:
6,00
